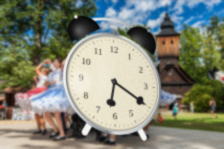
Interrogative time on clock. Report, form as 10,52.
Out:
6,20
